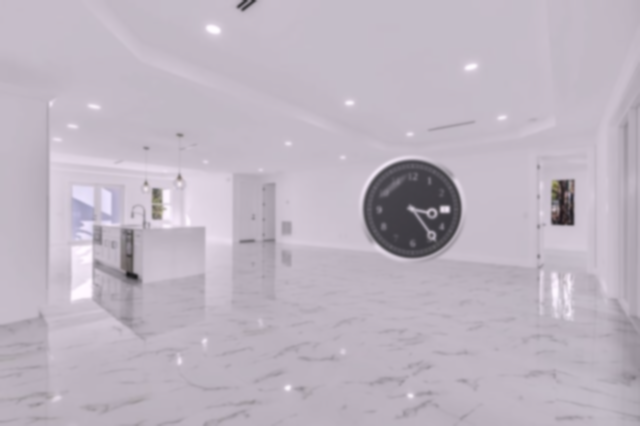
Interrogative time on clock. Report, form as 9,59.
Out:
3,24
